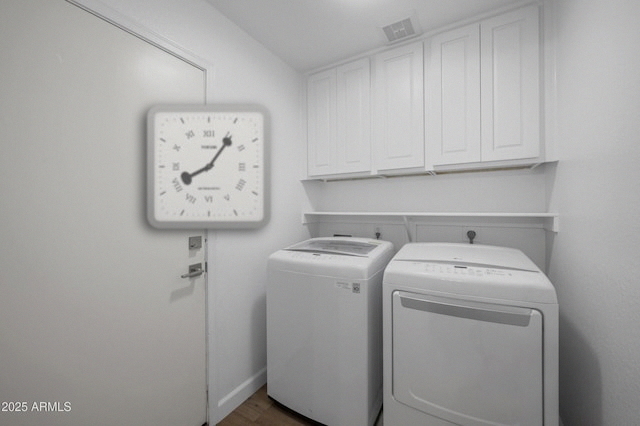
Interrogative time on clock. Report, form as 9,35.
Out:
8,06
